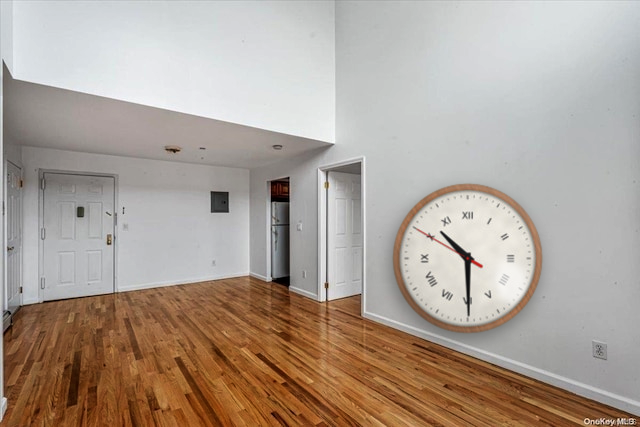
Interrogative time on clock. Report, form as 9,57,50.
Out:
10,29,50
